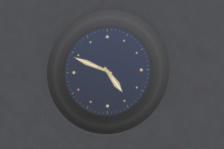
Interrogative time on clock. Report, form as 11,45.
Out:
4,49
